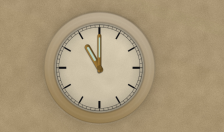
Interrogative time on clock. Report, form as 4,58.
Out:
11,00
